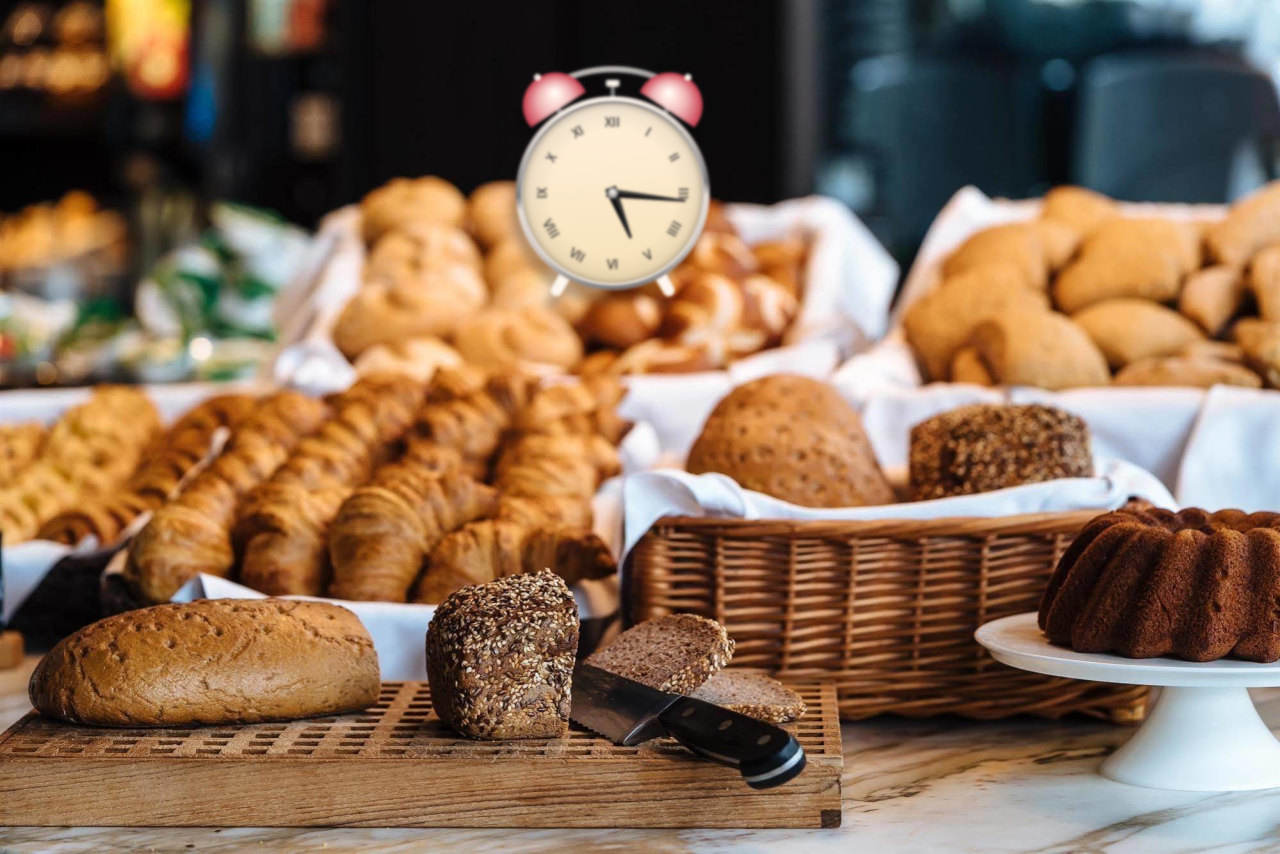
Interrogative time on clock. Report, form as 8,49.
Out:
5,16
